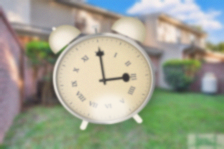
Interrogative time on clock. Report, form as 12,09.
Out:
3,00
